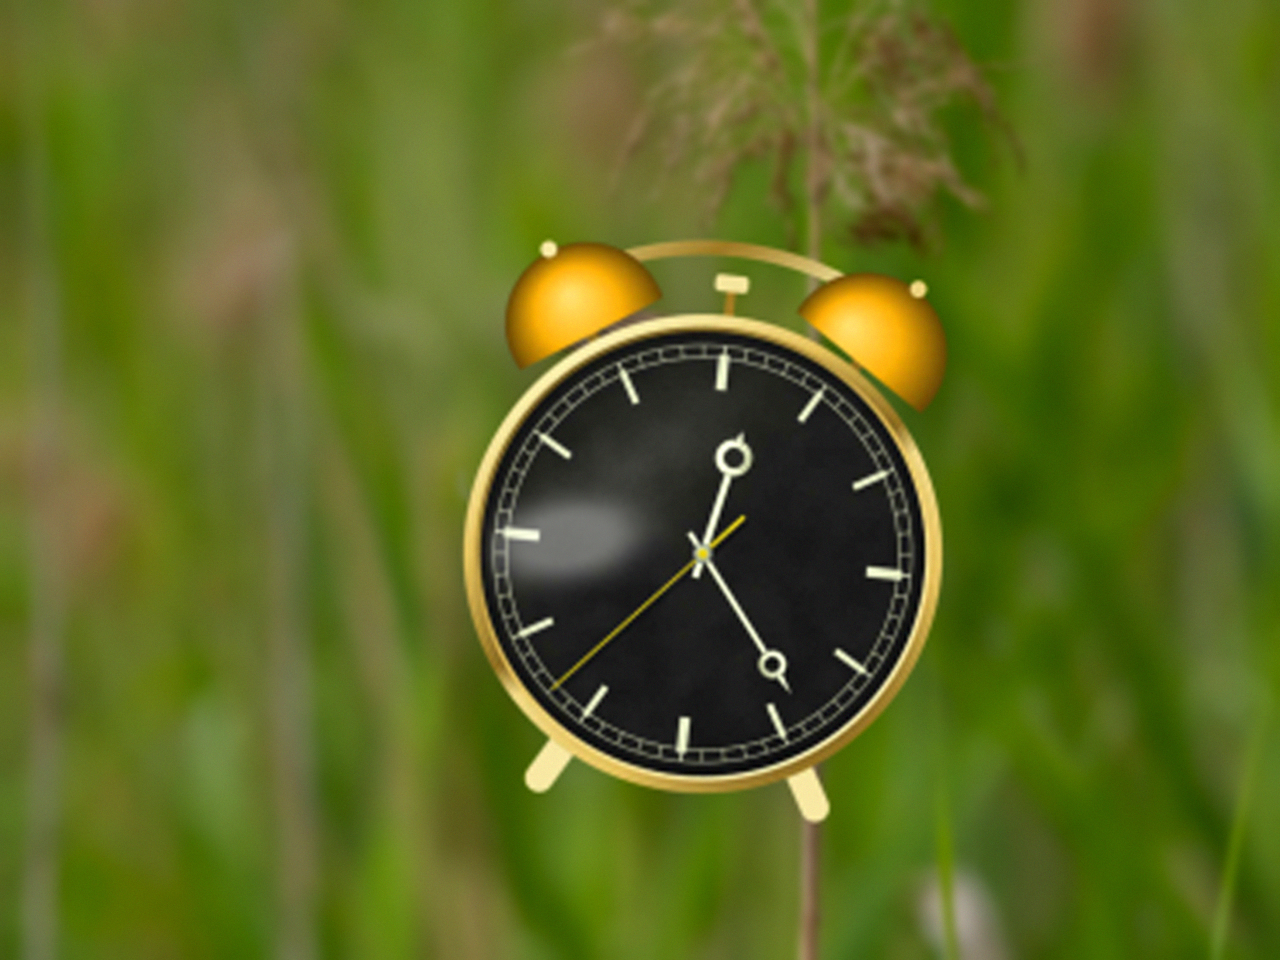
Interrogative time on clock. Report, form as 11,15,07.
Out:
12,23,37
